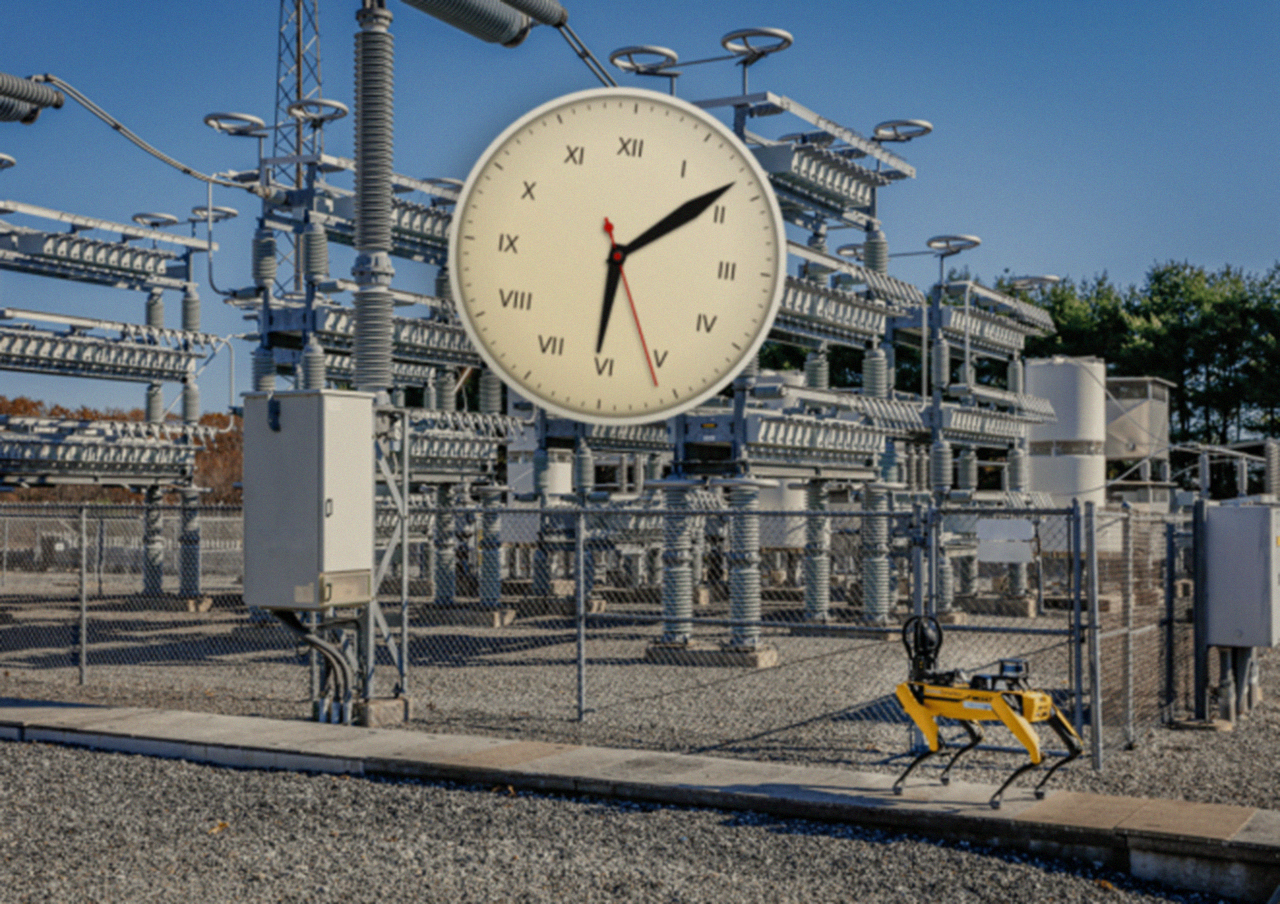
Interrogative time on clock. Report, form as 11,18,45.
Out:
6,08,26
